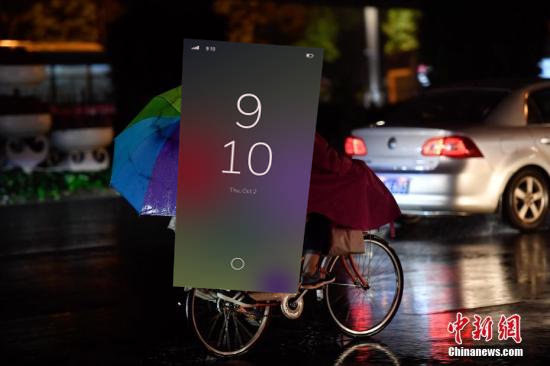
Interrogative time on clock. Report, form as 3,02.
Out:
9,10
